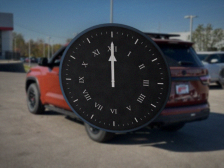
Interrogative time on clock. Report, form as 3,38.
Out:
12,00
